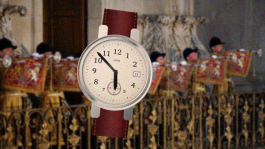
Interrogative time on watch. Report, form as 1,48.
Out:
5,52
